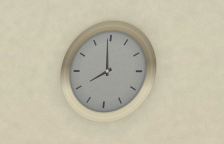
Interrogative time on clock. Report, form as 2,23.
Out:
7,59
